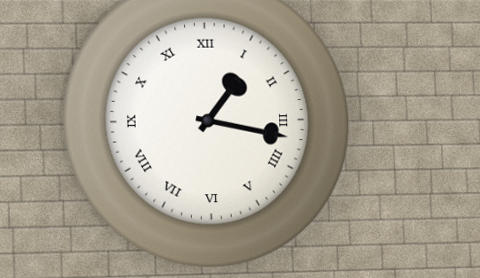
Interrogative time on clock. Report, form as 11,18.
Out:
1,17
